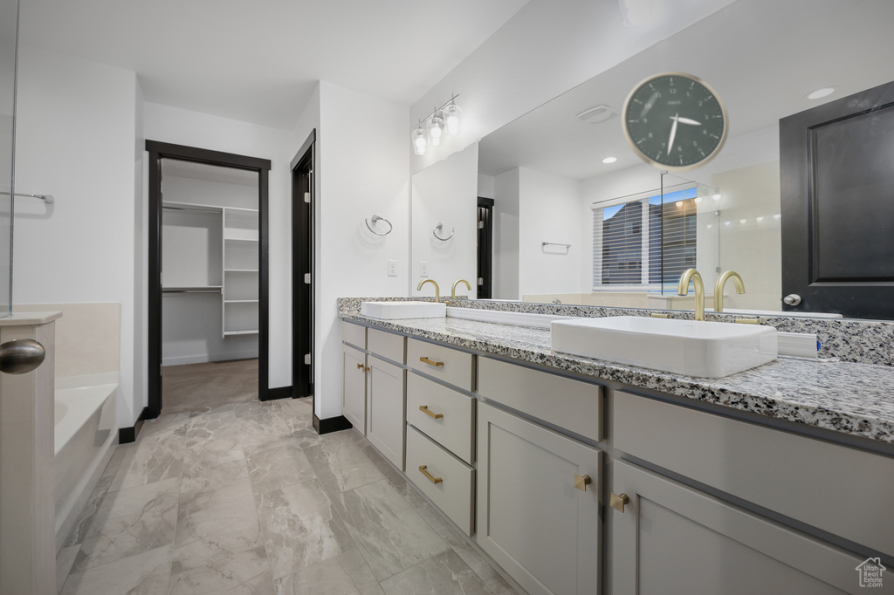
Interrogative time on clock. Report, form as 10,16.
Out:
3,33
